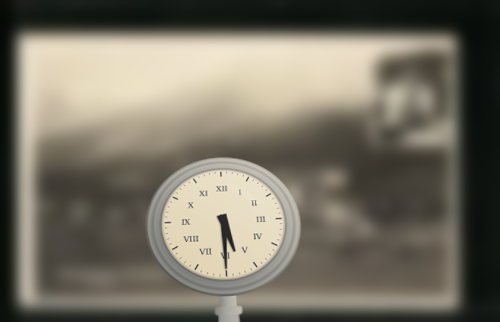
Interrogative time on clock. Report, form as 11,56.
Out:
5,30
